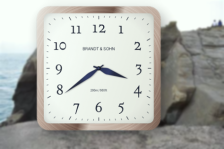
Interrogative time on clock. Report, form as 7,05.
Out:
3,39
